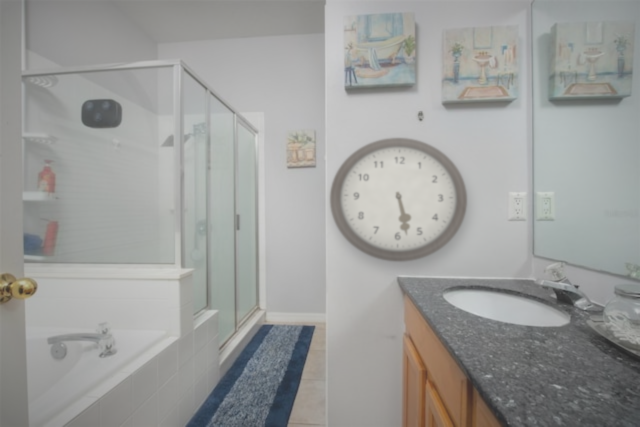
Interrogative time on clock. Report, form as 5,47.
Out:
5,28
